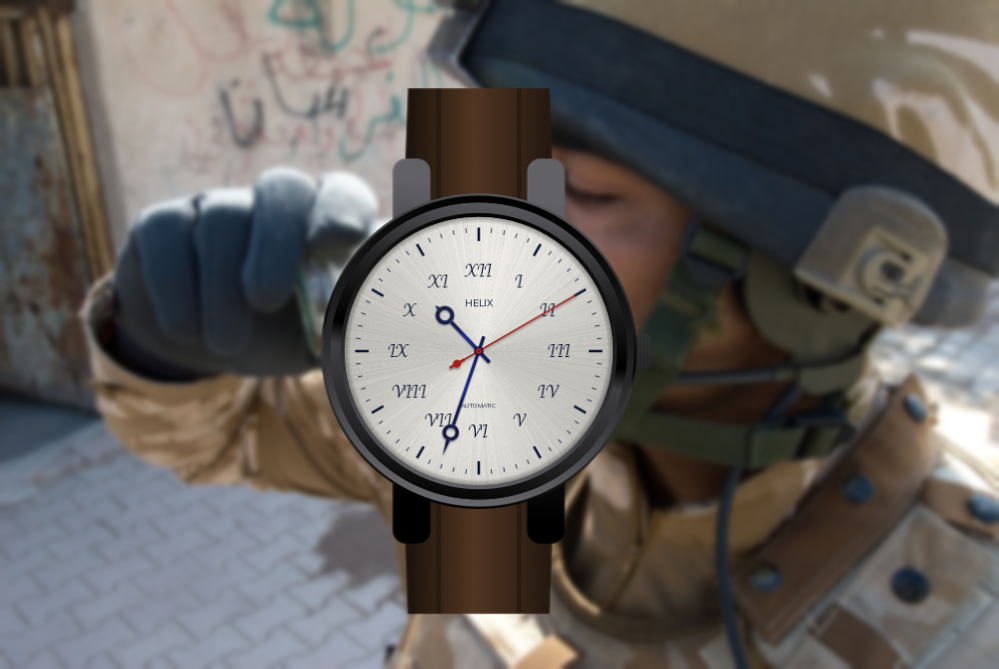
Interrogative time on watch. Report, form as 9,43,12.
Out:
10,33,10
